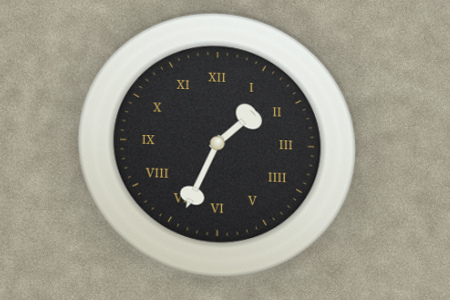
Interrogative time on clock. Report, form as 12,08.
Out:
1,34
